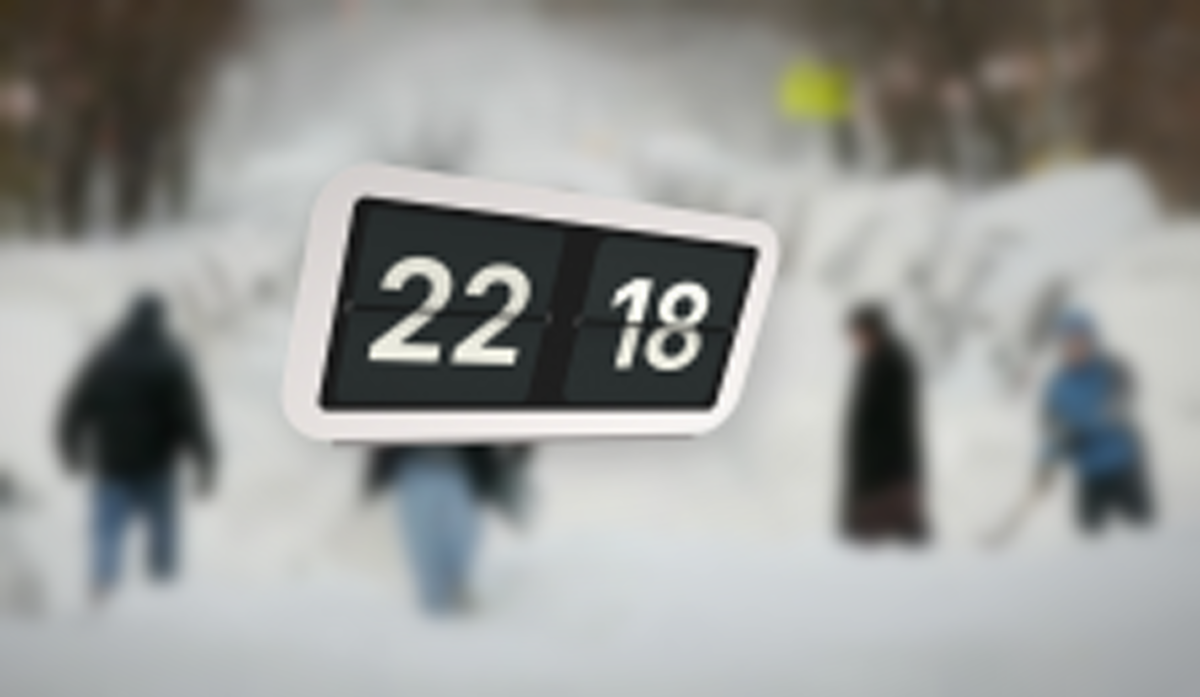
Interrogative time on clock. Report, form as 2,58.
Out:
22,18
